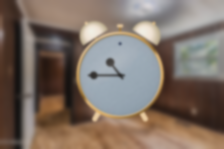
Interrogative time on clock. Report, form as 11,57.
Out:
10,45
